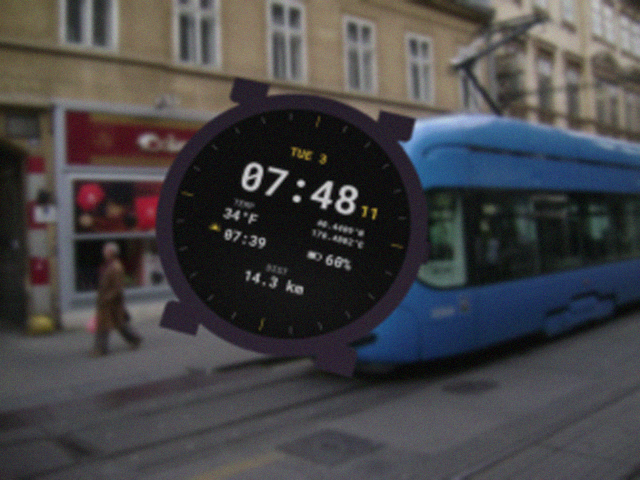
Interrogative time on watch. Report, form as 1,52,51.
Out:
7,48,11
